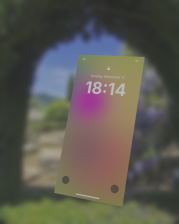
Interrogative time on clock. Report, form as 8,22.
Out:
18,14
